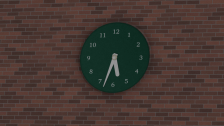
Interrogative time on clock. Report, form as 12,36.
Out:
5,33
